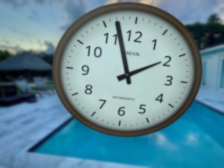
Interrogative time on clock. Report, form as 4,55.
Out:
1,57
